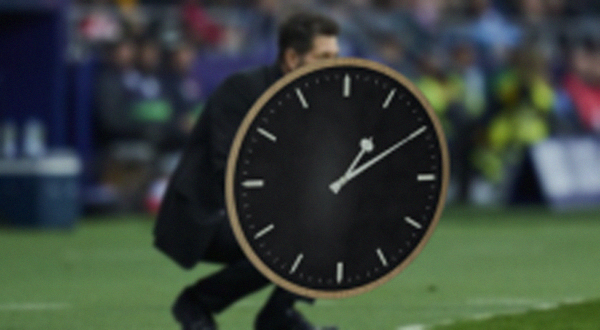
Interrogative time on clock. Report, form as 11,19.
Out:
1,10
